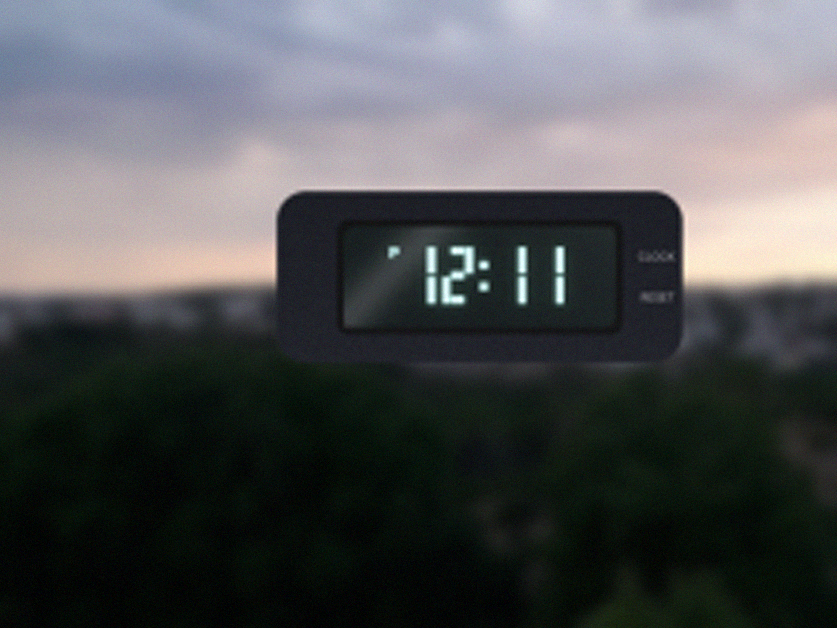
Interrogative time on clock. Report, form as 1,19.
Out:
12,11
